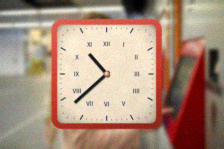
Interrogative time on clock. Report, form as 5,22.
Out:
10,38
